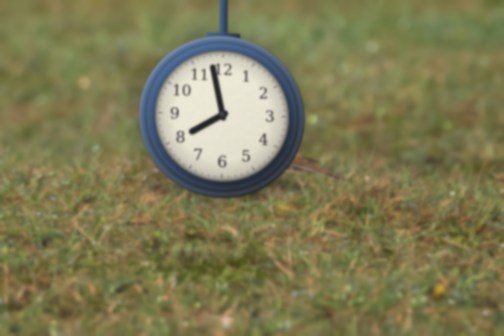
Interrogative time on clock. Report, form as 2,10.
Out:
7,58
